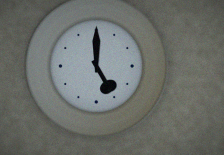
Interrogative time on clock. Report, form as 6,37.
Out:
5,00
